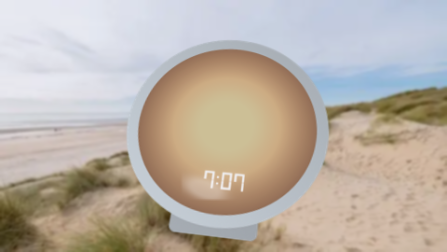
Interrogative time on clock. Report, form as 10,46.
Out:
7,07
